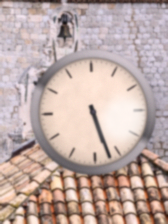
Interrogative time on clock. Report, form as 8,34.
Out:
5,27
